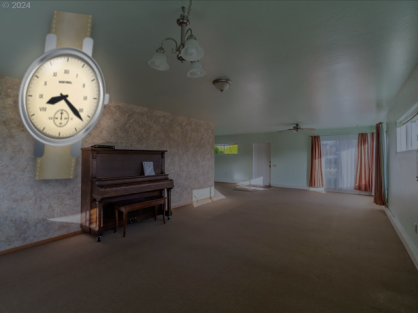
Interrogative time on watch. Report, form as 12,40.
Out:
8,22
